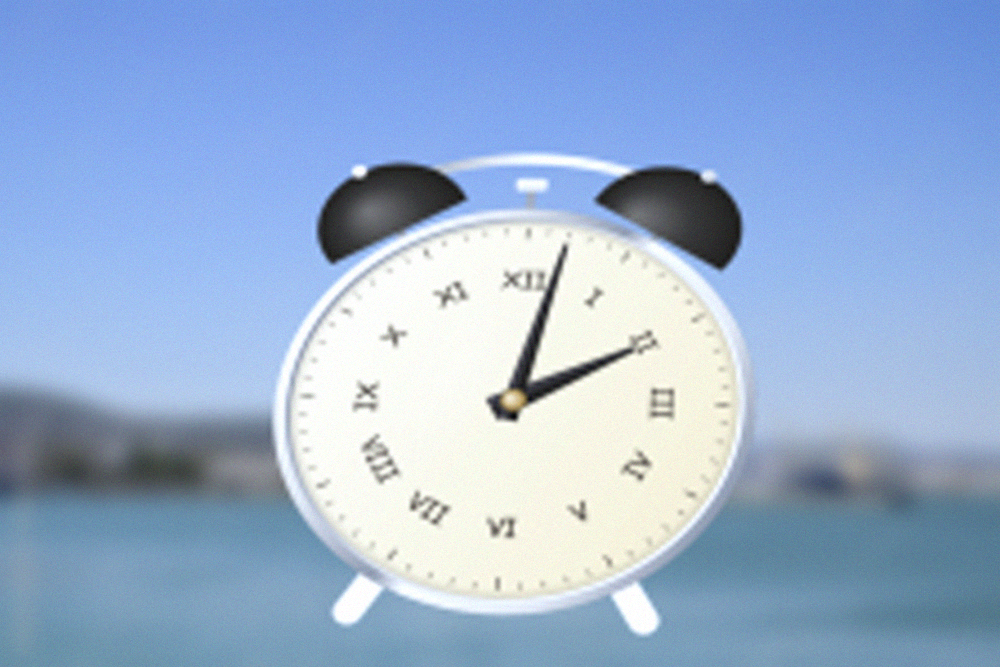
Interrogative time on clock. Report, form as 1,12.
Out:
2,02
